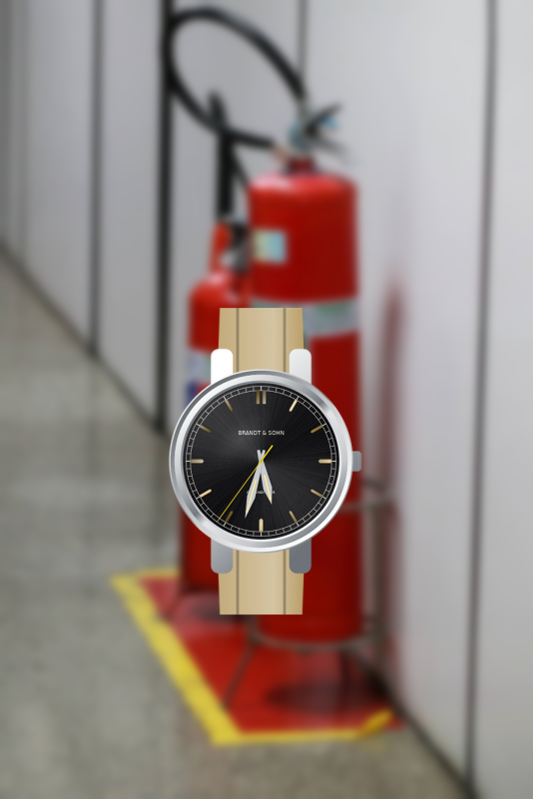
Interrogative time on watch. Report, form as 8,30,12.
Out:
5,32,36
